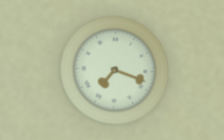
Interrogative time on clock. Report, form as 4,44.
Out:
7,18
